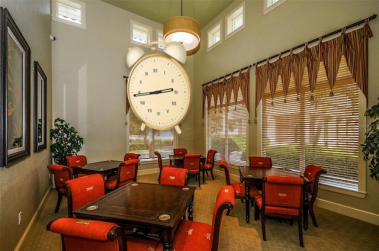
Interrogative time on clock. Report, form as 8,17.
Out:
2,44
